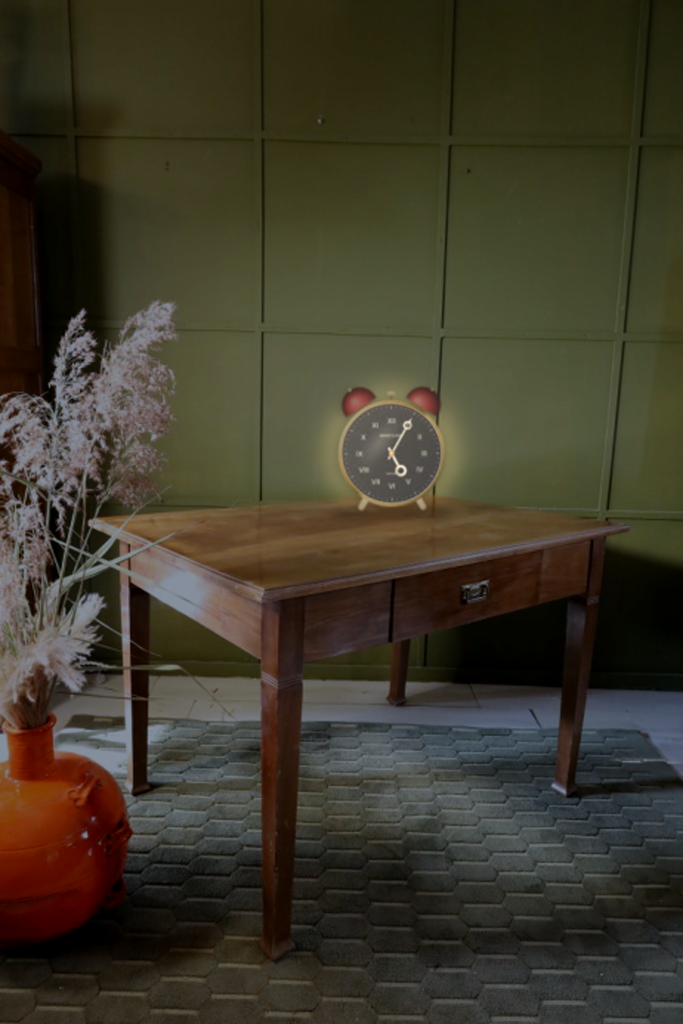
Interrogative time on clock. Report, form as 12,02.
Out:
5,05
